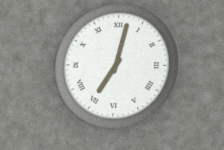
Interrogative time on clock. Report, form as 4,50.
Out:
7,02
